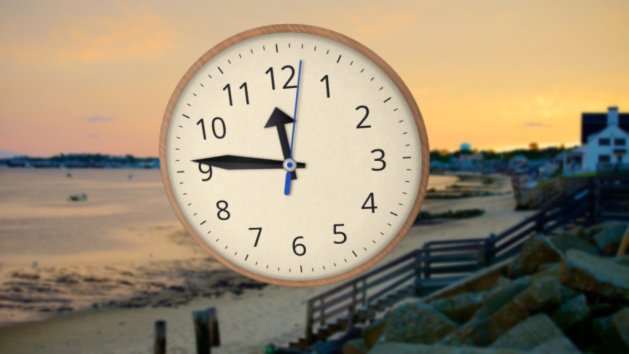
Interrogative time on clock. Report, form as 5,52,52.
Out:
11,46,02
